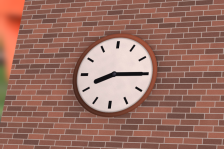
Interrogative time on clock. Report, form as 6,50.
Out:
8,15
